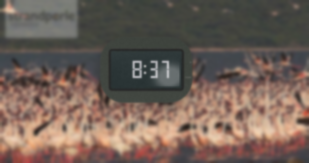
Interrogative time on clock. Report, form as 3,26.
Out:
8,37
